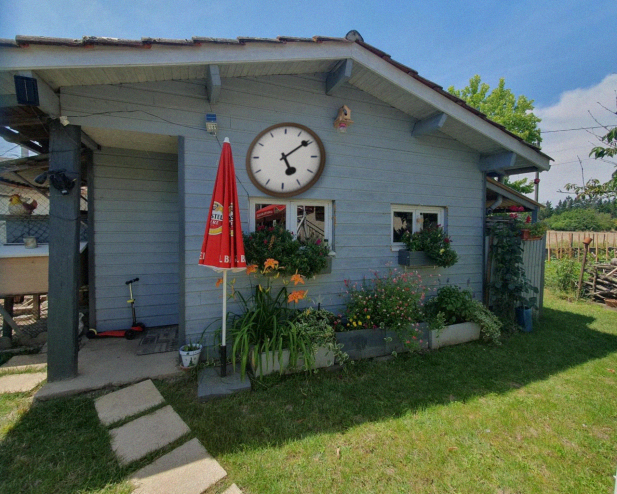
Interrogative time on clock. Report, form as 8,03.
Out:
5,09
